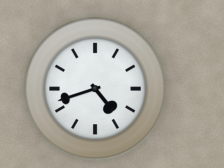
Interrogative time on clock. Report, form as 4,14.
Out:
4,42
